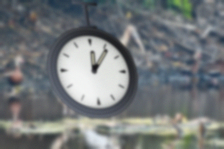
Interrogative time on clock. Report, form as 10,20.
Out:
12,06
